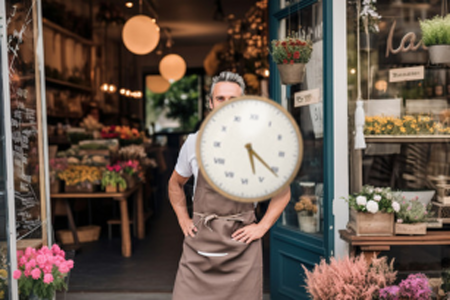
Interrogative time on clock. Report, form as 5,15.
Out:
5,21
